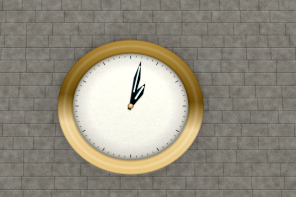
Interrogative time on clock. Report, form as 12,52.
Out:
1,02
